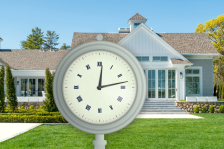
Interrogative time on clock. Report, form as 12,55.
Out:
12,13
